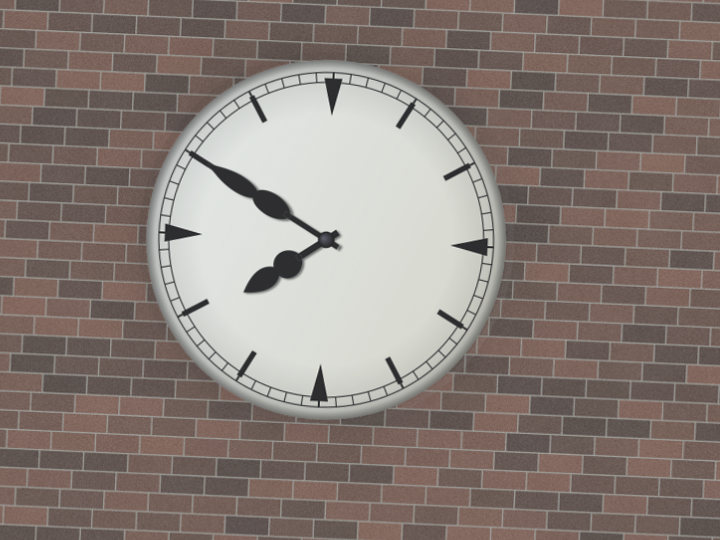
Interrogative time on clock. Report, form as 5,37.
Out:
7,50
